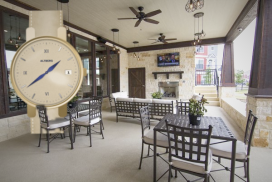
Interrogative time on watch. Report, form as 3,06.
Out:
1,39
